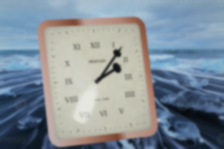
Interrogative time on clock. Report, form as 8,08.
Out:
2,07
